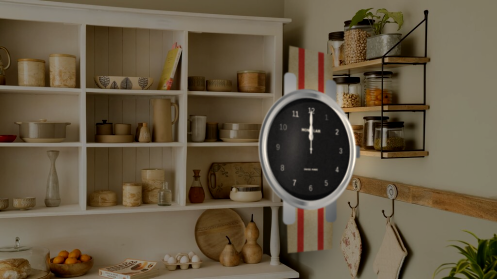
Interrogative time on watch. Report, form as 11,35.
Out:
12,00
